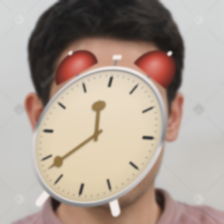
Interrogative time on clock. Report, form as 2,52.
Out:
11,38
